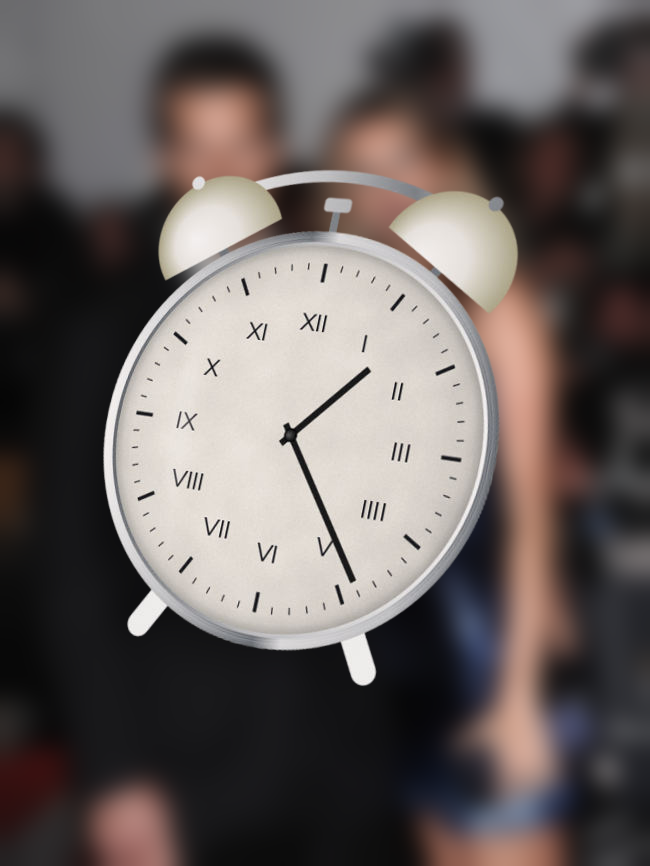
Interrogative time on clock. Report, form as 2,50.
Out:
1,24
